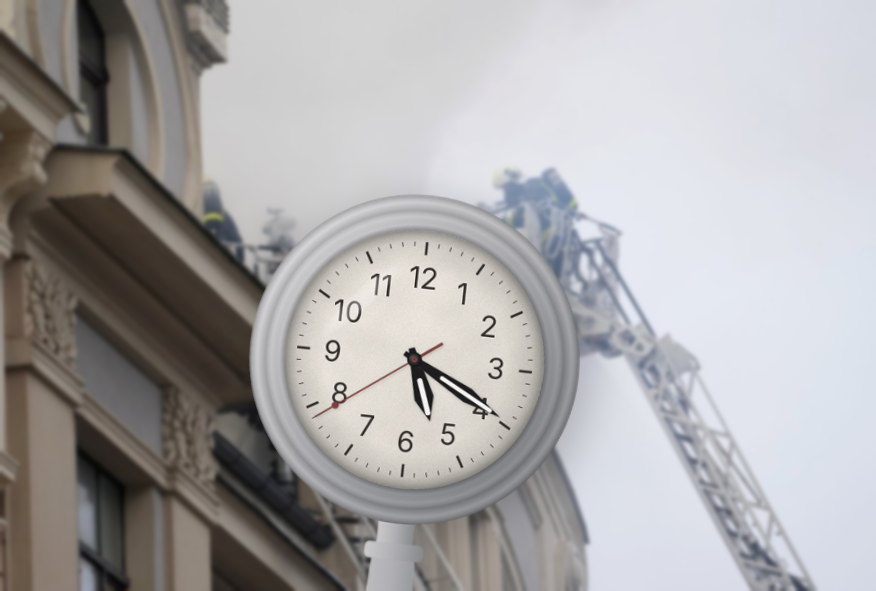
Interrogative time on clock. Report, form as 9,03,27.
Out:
5,19,39
